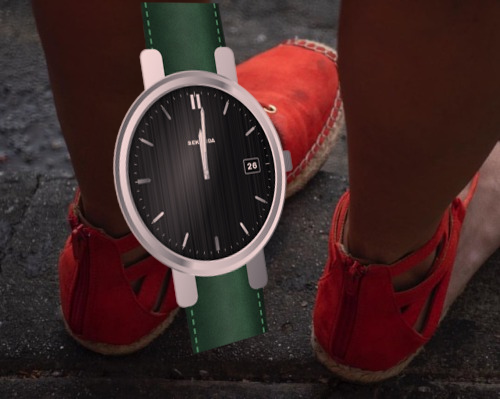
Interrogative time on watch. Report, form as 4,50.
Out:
12,01
